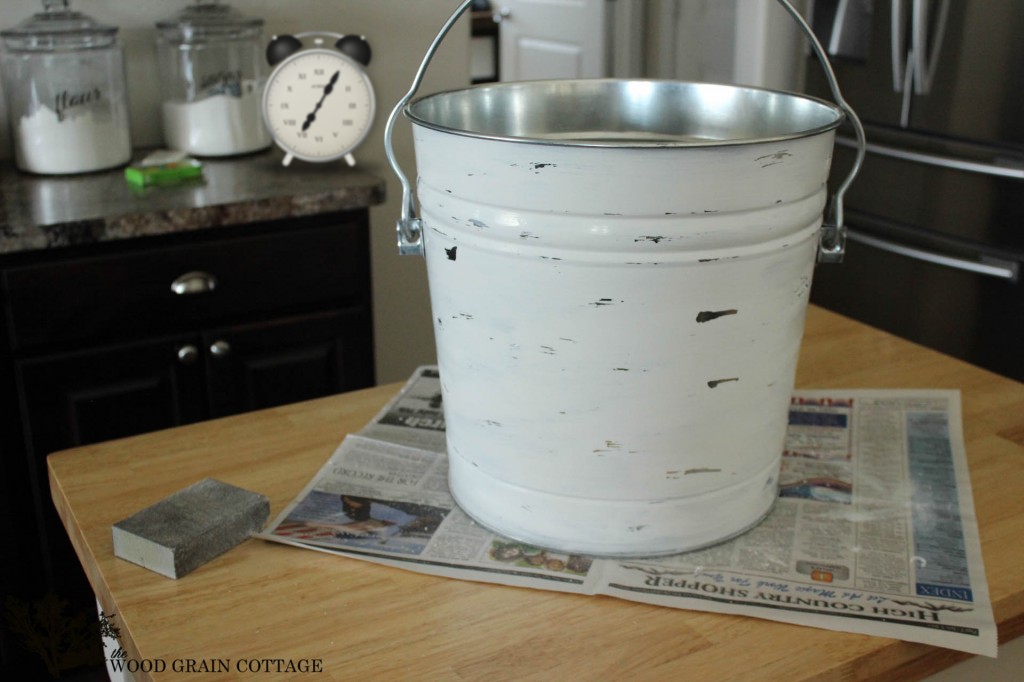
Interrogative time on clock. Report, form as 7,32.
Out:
7,05
